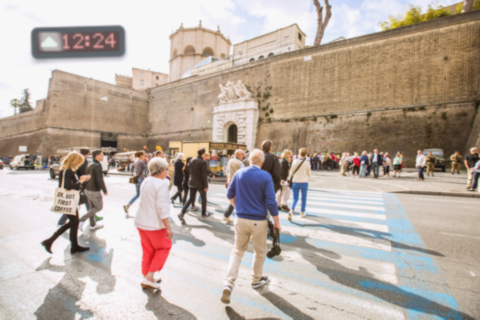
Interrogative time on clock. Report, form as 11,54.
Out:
12,24
